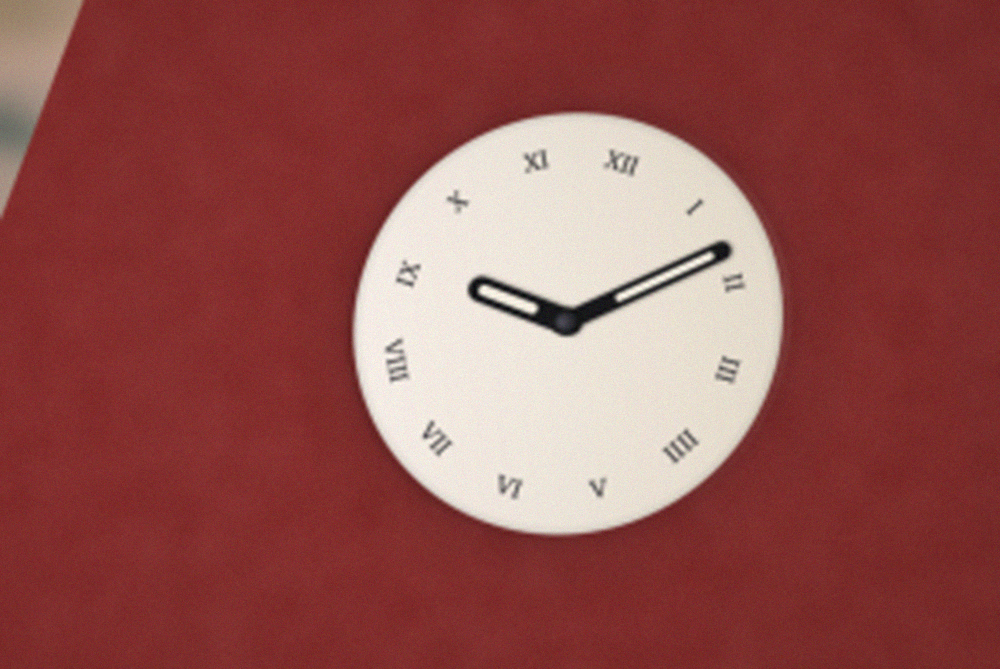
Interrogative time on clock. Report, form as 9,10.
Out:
9,08
